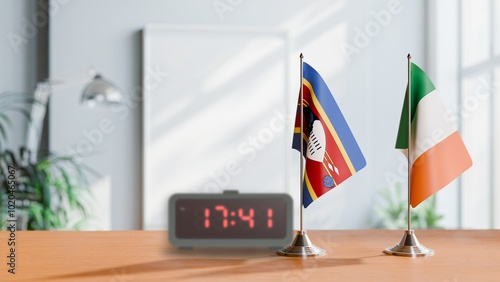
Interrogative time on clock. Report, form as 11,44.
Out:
17,41
